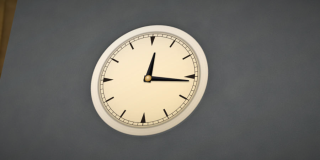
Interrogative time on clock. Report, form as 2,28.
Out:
12,16
